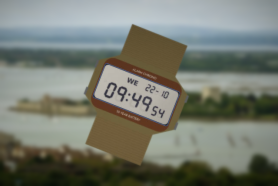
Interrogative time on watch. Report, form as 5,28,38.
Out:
9,49,54
